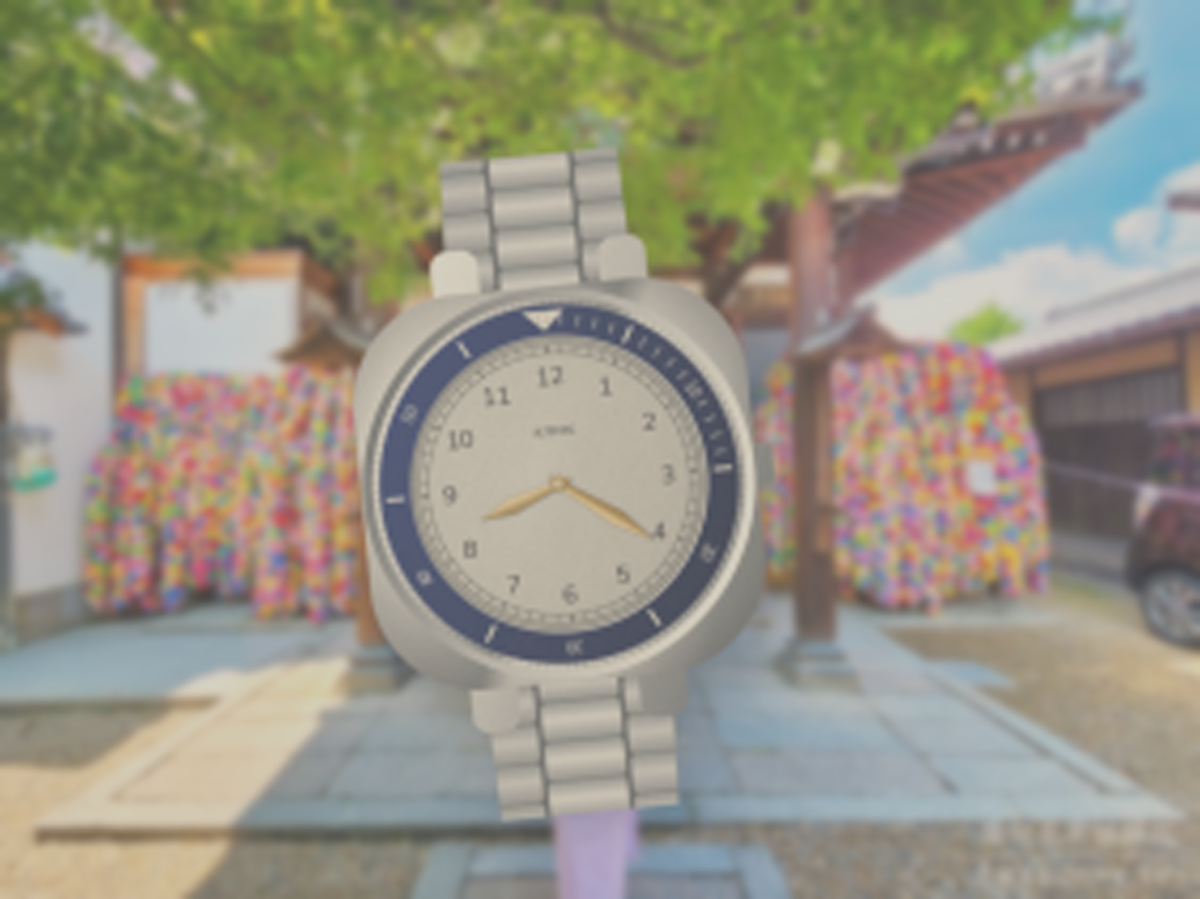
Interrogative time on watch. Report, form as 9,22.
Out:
8,21
